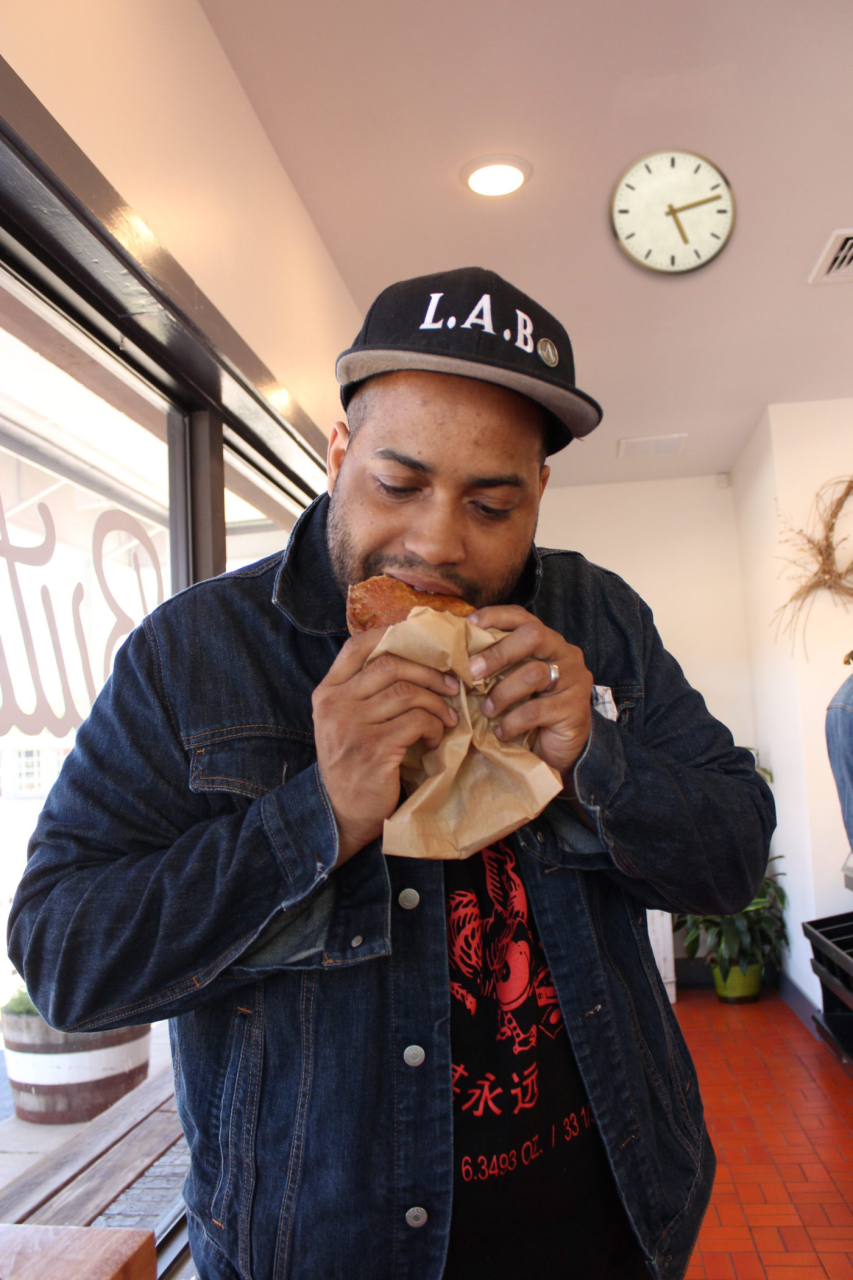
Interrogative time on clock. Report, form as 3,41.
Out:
5,12
